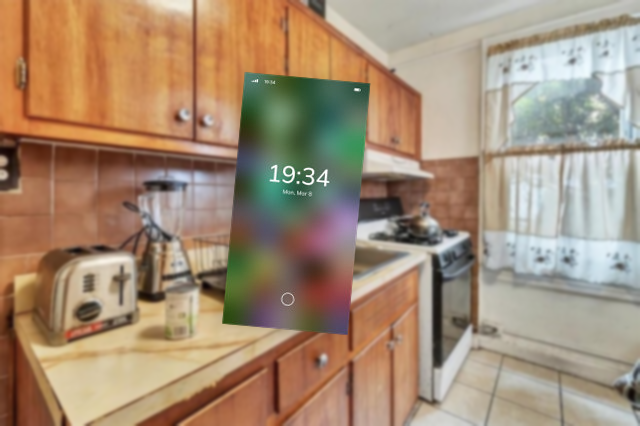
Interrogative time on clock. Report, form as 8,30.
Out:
19,34
